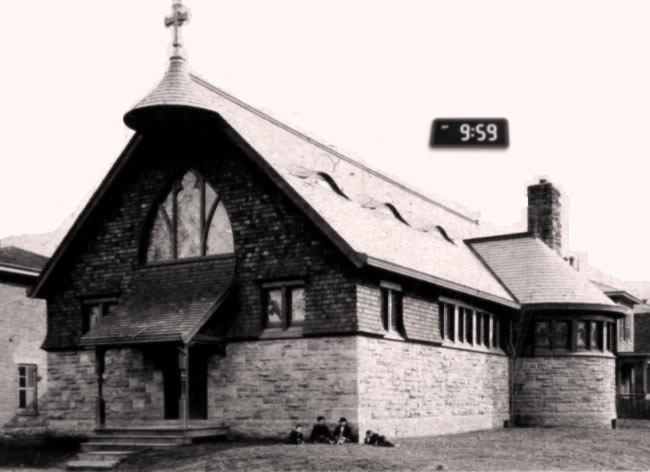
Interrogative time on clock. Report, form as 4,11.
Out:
9,59
